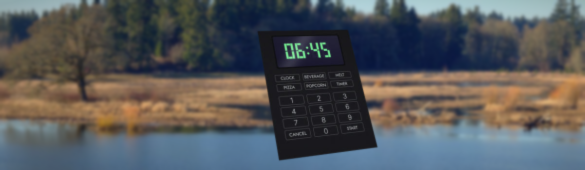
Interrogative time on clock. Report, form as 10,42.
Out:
6,45
